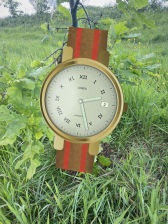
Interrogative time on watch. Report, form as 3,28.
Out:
2,27
